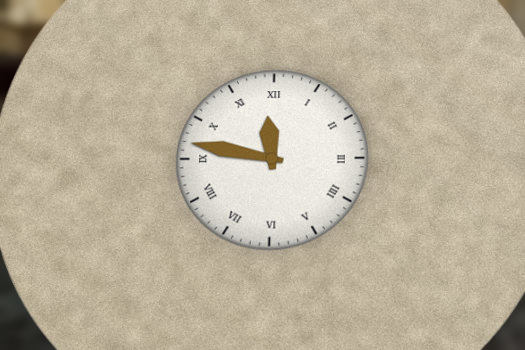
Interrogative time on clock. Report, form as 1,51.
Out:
11,47
